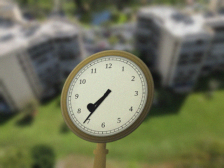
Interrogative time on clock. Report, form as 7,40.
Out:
7,36
